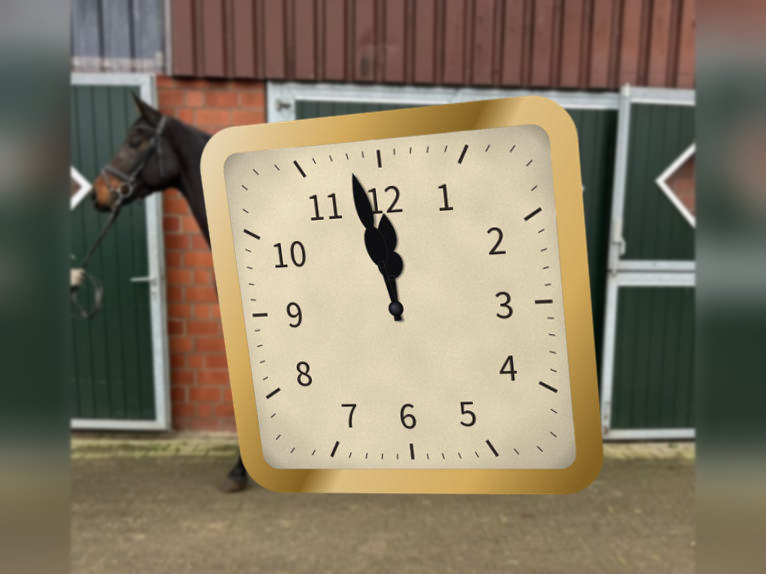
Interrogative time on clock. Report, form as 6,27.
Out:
11,58
